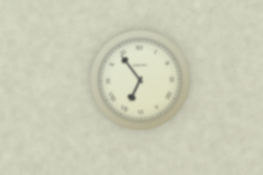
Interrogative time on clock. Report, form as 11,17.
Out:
6,54
